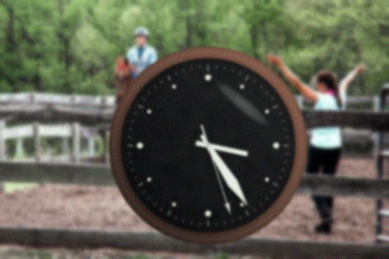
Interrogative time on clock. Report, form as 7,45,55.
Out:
3,24,27
